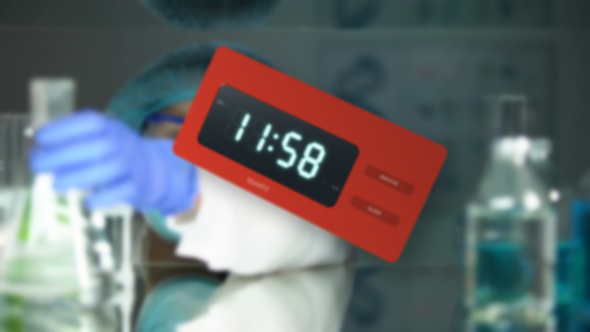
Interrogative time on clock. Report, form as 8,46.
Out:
11,58
